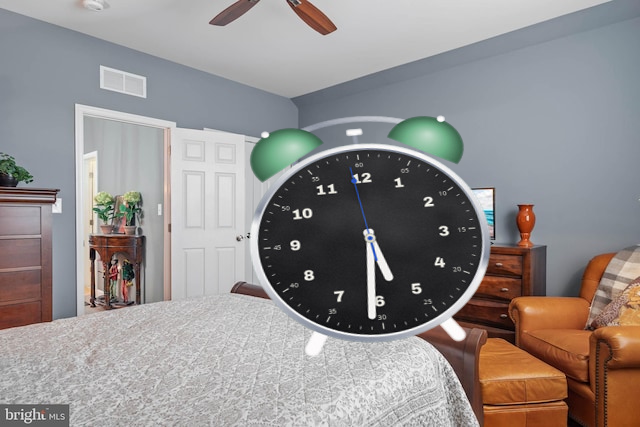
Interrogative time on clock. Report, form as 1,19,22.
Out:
5,30,59
